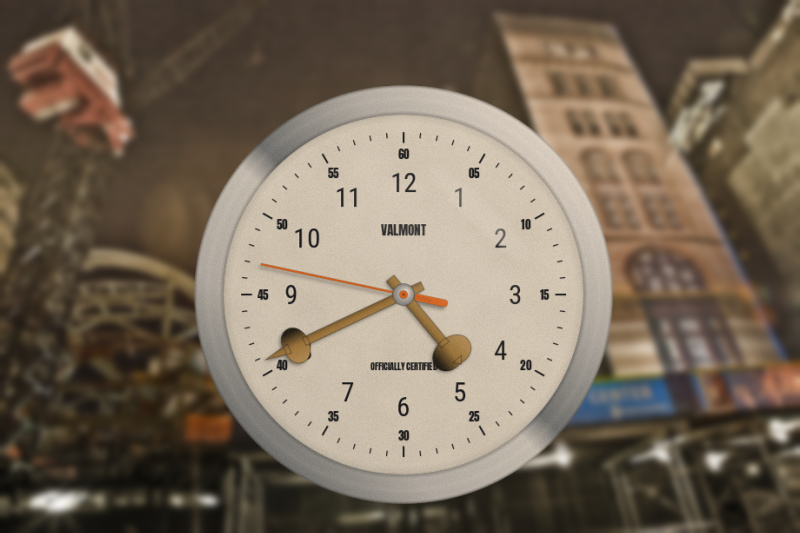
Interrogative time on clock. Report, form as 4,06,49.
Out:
4,40,47
